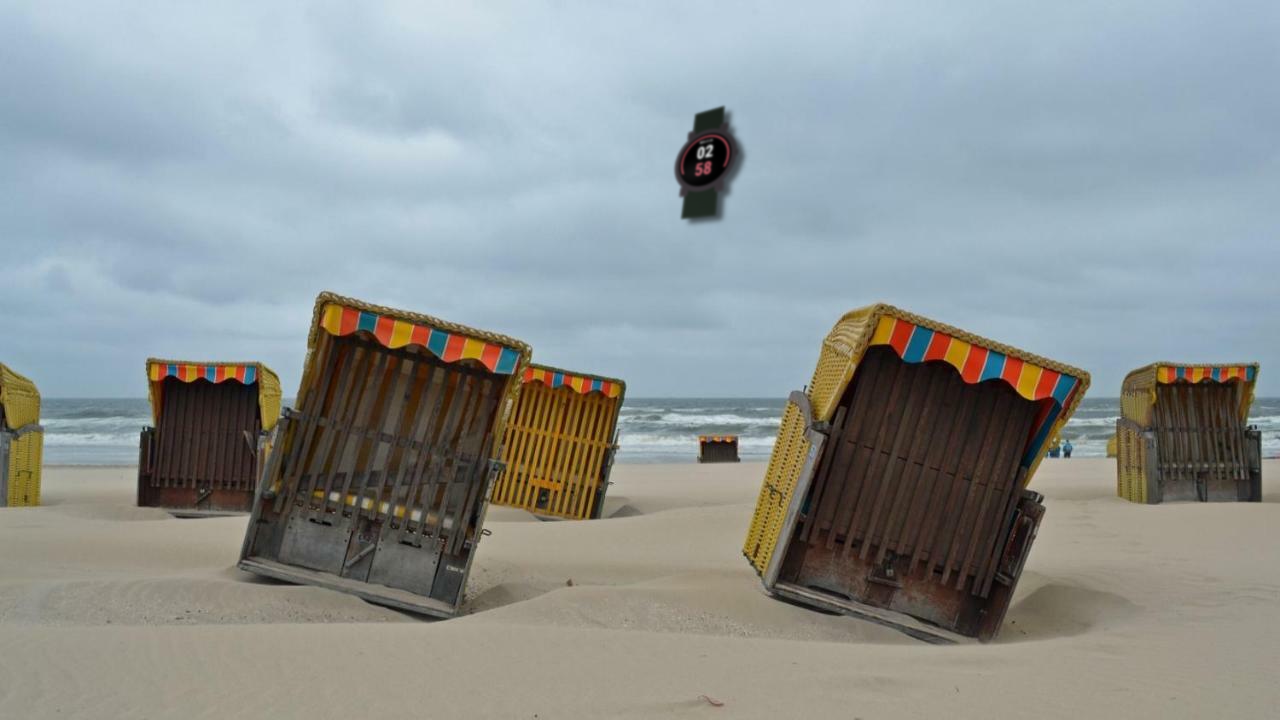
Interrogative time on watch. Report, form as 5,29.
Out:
2,58
